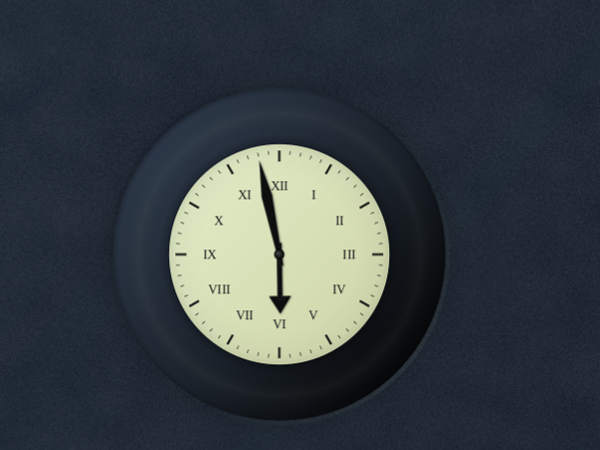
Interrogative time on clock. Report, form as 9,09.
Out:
5,58
